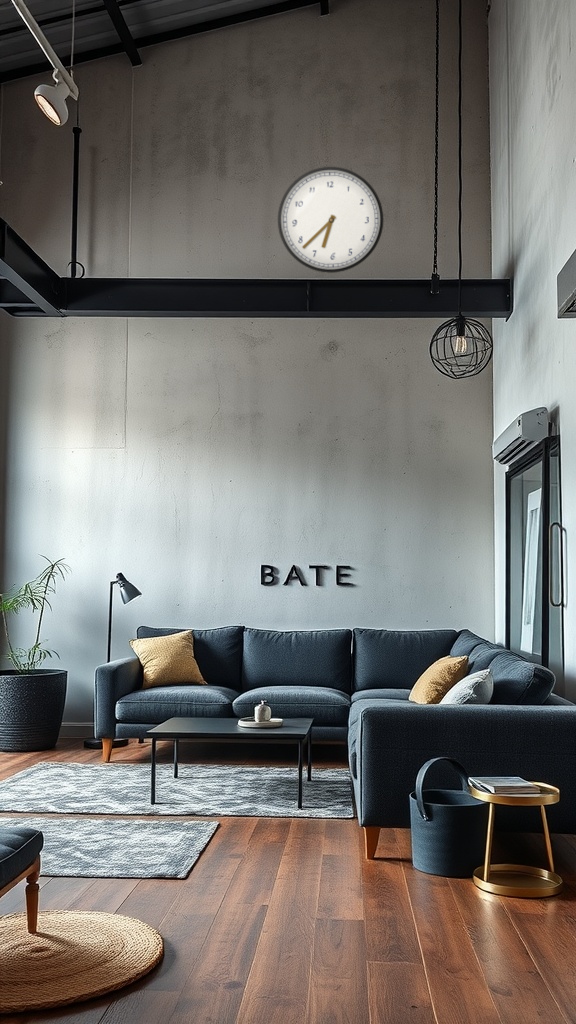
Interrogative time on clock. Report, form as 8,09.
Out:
6,38
